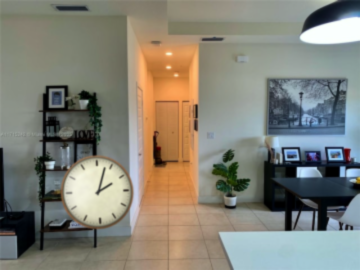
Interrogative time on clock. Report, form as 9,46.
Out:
2,03
